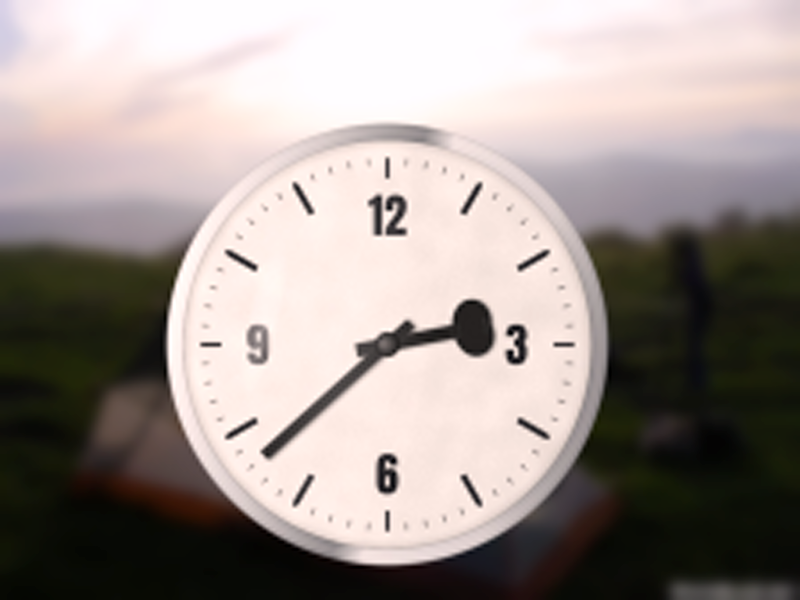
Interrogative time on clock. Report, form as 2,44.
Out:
2,38
